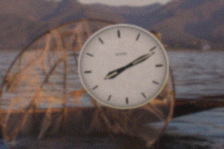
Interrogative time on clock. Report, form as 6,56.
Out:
8,11
